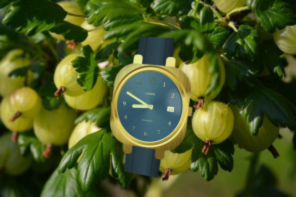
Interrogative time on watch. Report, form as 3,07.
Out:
8,49
